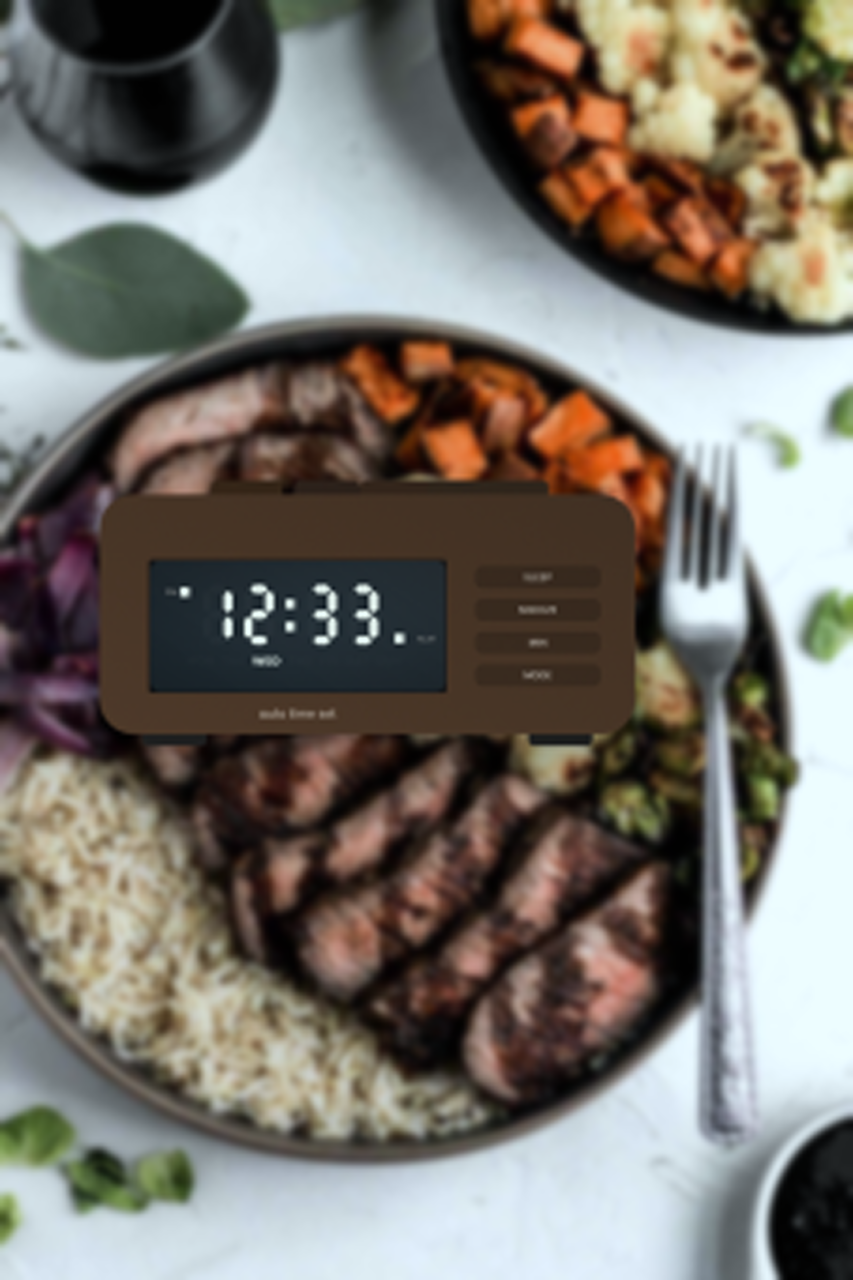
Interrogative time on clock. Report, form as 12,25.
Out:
12,33
